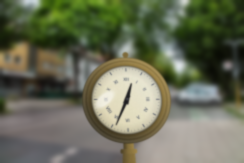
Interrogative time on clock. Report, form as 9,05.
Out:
12,34
